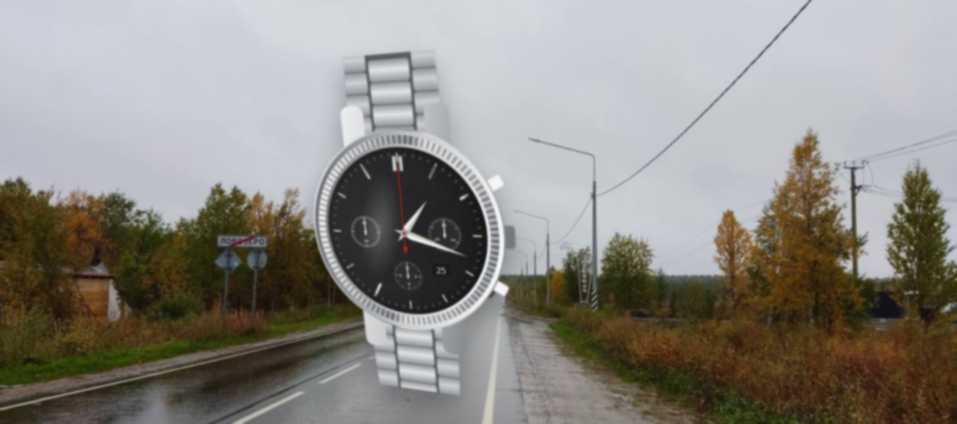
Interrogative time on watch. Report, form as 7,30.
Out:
1,18
